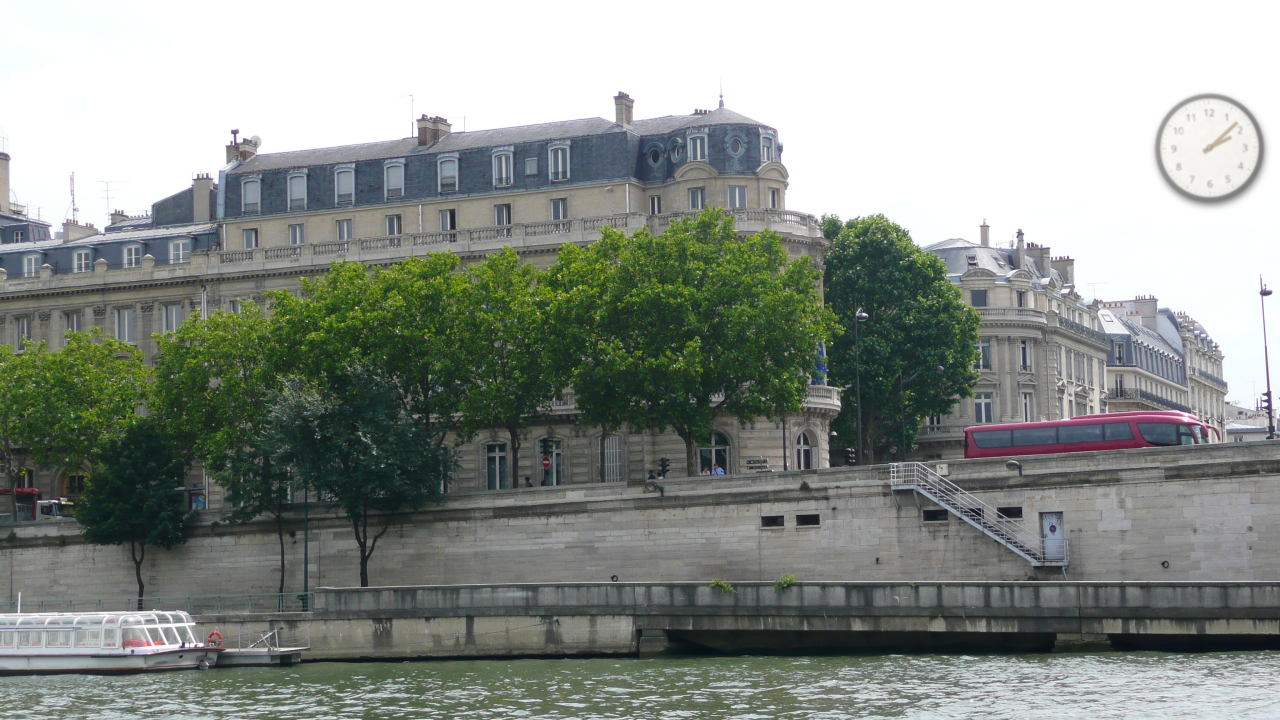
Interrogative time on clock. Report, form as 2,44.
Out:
2,08
